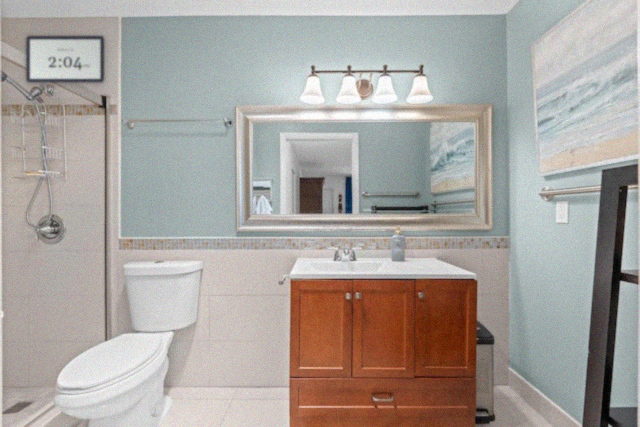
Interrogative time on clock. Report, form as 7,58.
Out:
2,04
